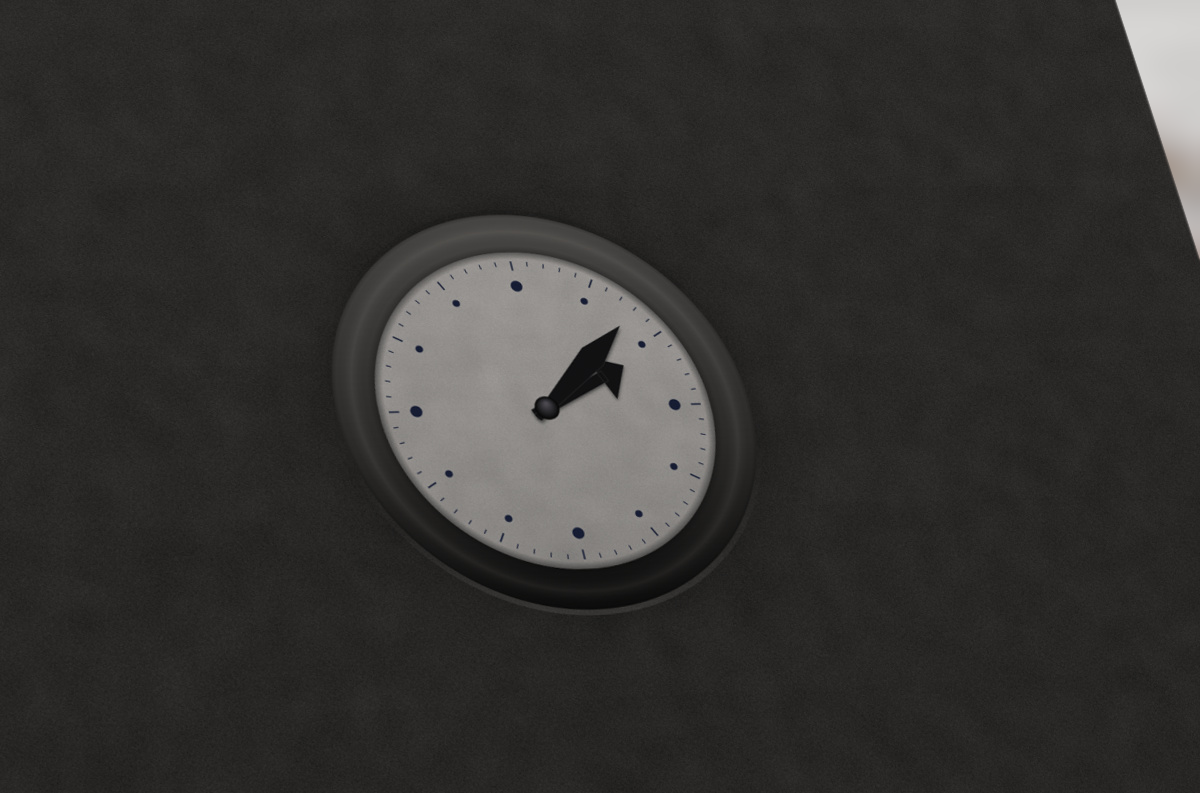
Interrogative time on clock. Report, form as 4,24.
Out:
2,08
